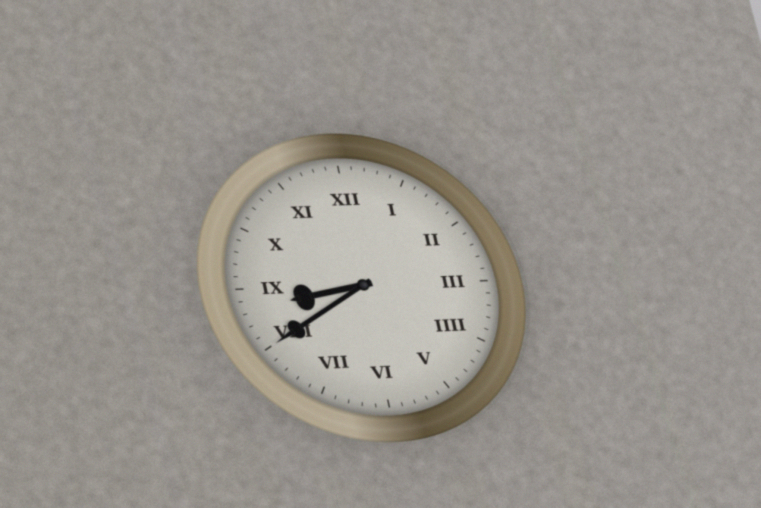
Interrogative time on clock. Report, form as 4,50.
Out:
8,40
